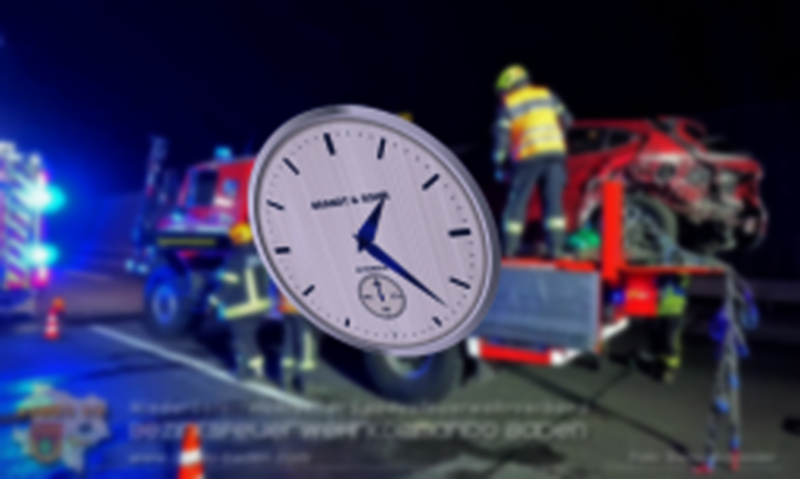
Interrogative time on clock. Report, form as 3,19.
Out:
1,23
